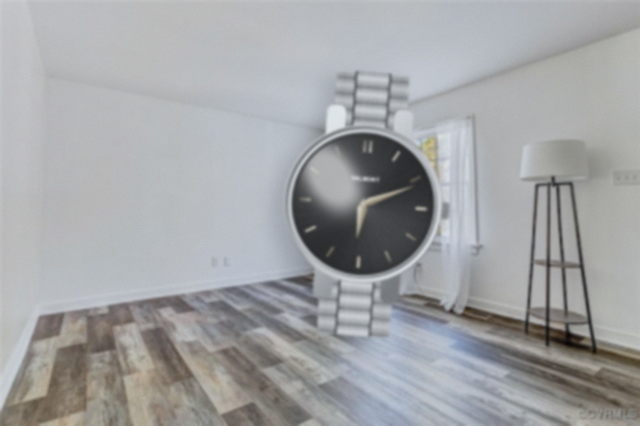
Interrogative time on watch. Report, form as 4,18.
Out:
6,11
